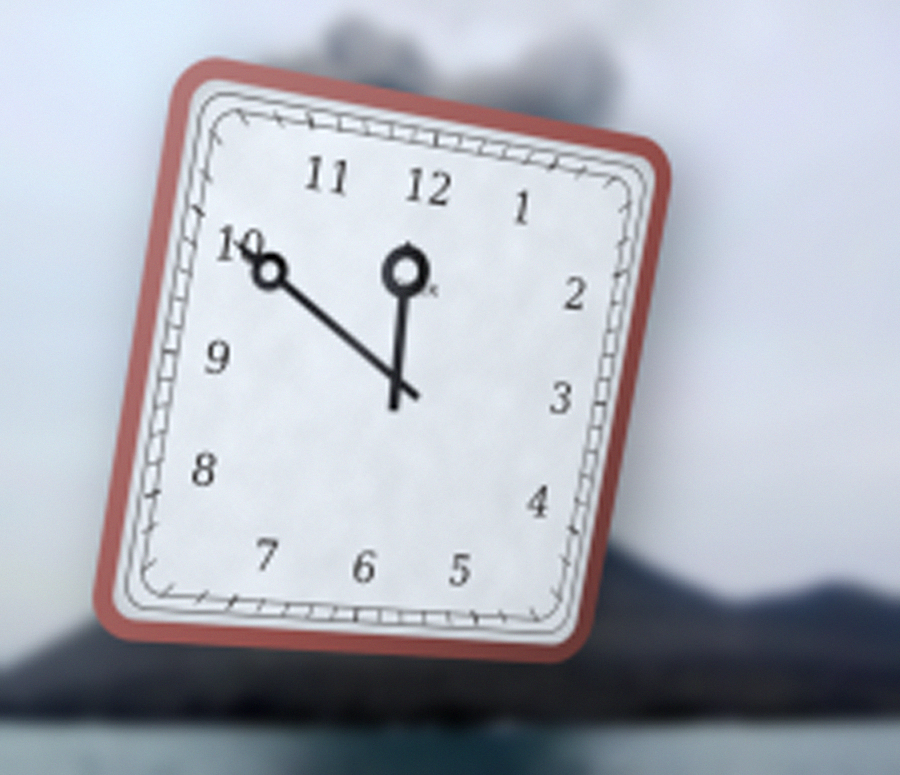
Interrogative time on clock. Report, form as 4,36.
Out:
11,50
